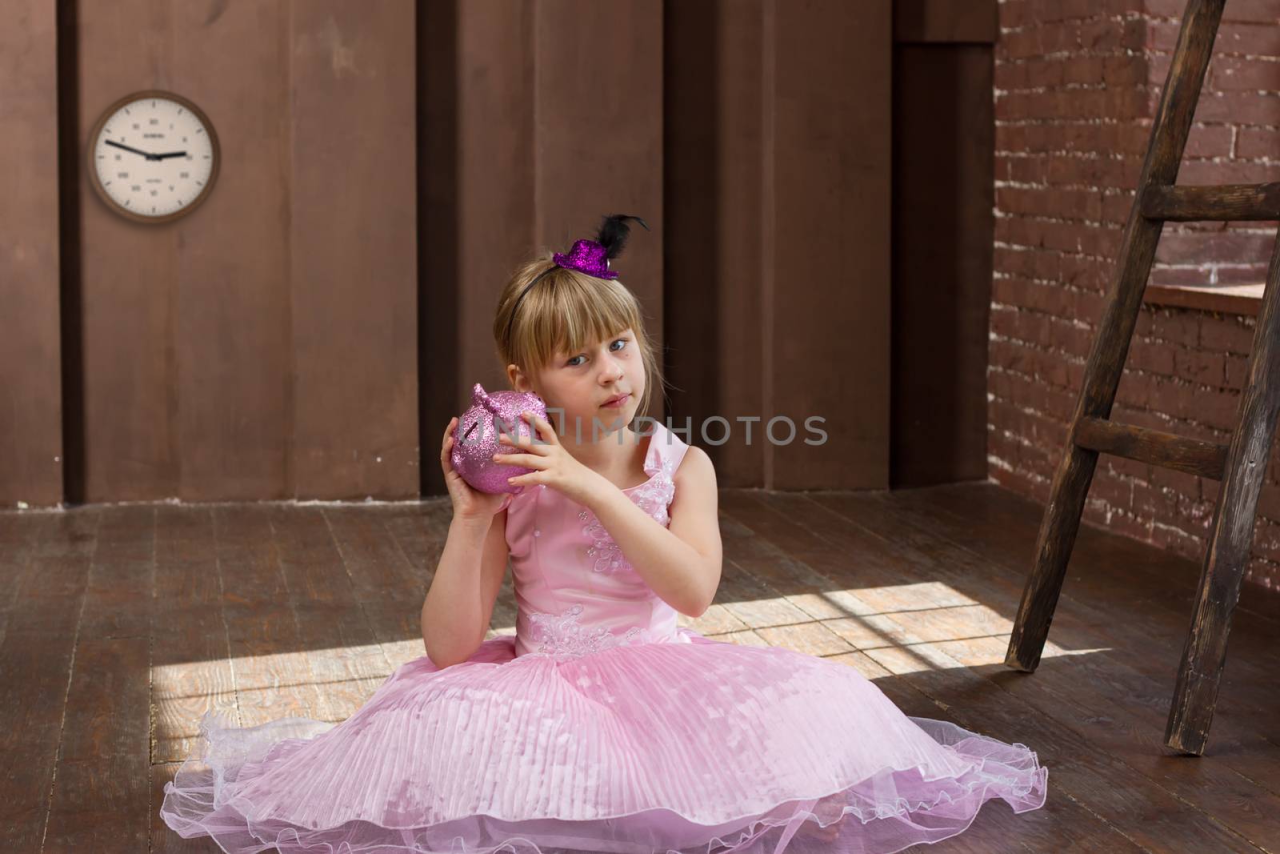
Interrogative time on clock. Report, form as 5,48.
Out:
2,48
